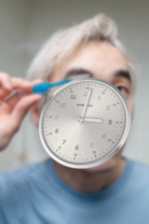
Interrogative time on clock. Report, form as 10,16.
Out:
3,01
